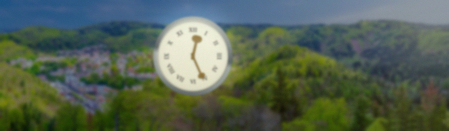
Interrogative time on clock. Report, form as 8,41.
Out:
12,26
